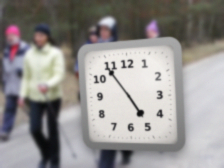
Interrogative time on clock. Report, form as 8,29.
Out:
4,54
